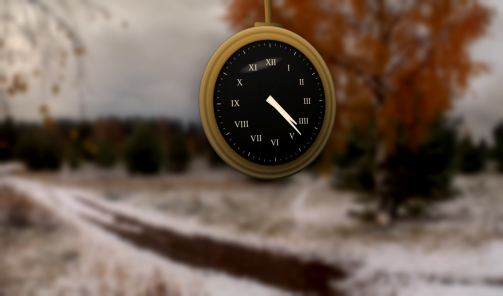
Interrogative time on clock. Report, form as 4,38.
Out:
4,23
